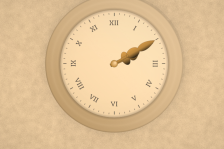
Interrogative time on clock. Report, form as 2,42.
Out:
2,10
